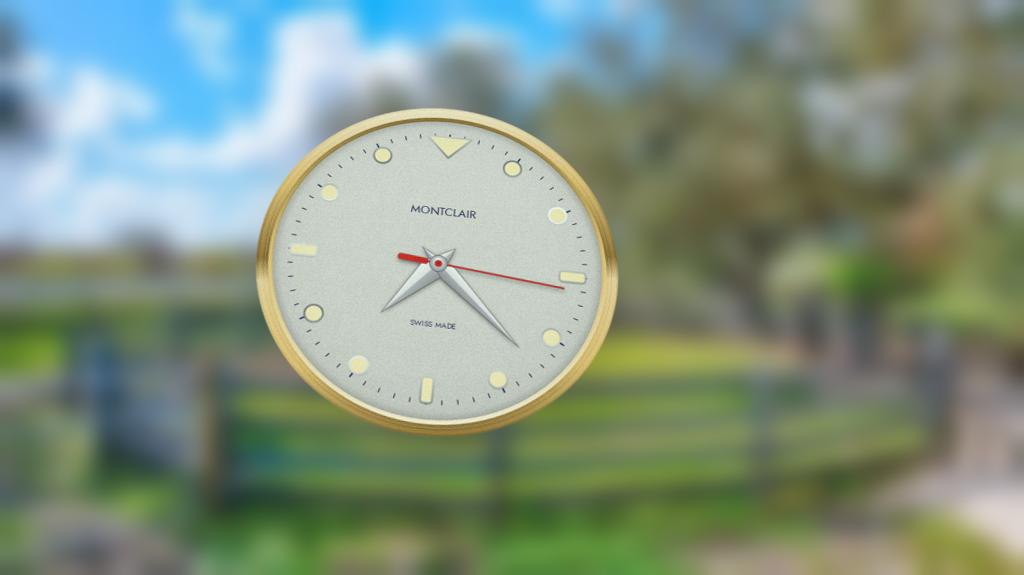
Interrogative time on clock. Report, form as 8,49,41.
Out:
7,22,16
